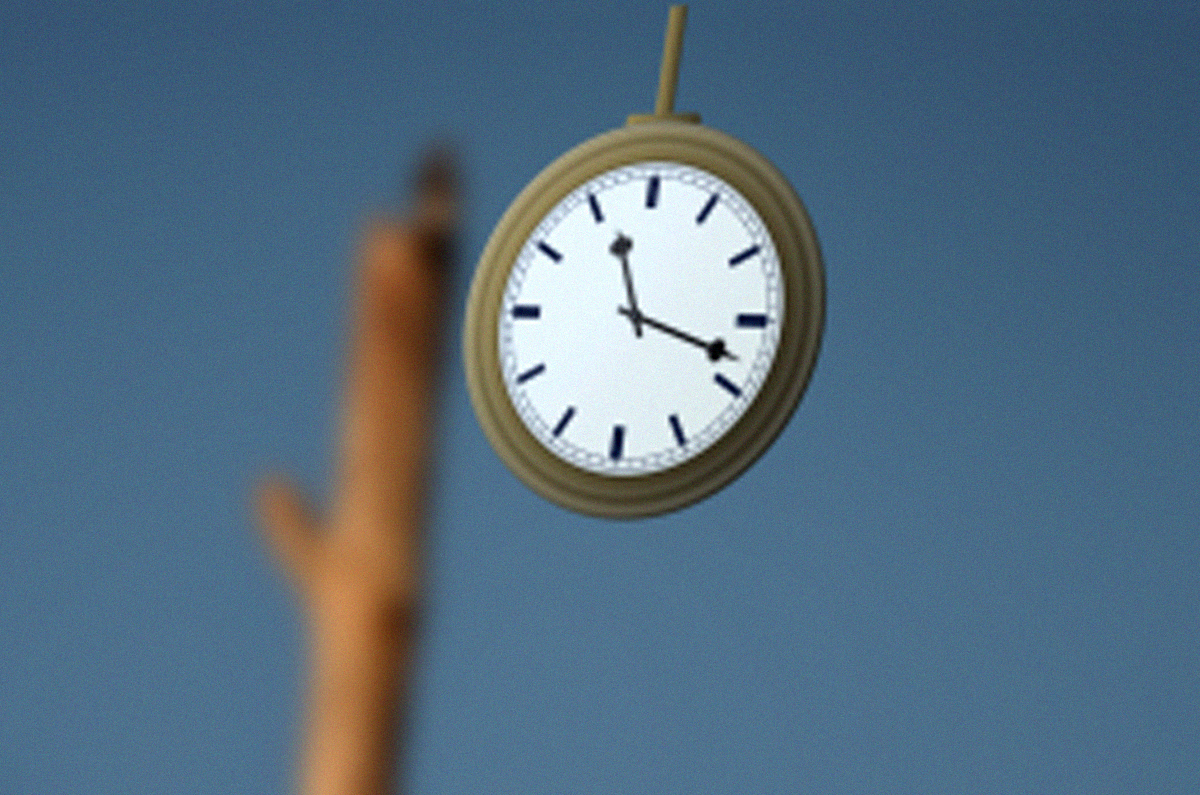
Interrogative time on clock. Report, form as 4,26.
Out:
11,18
